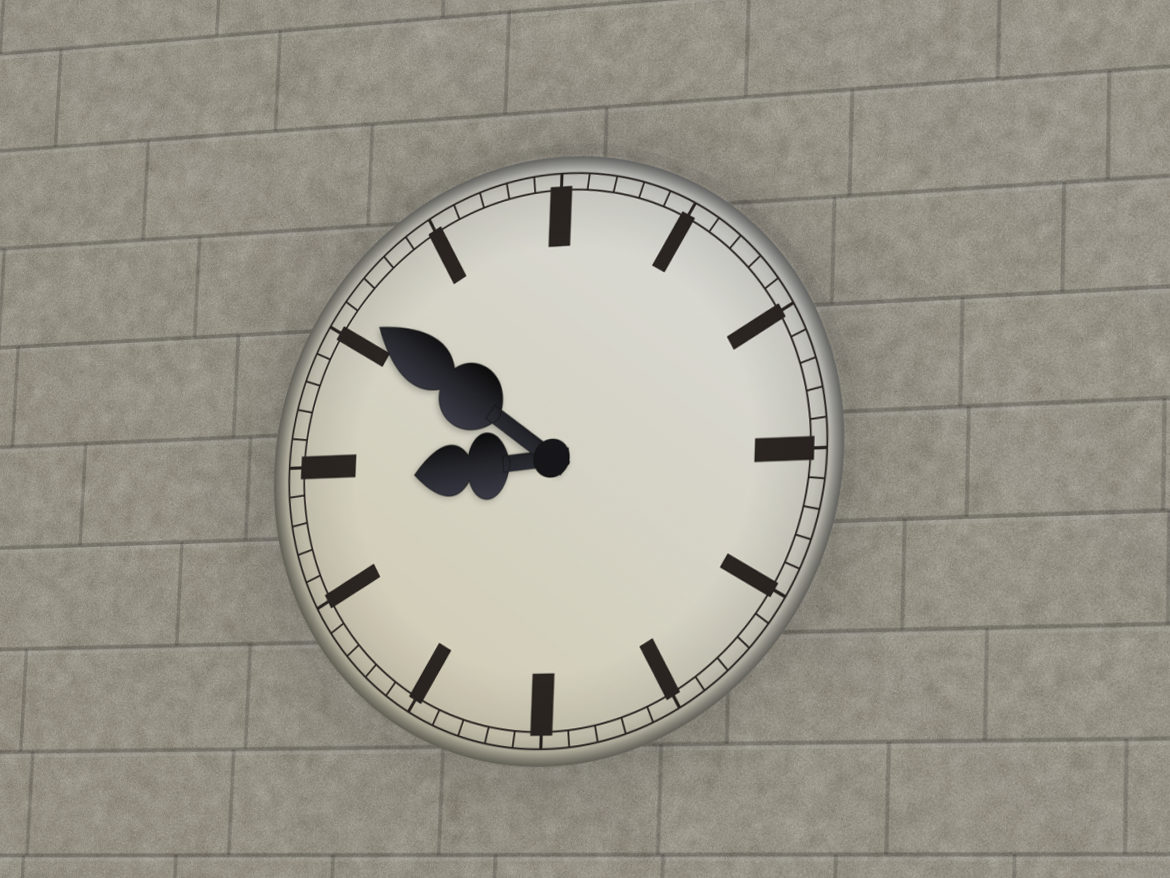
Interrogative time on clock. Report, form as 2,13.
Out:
8,51
